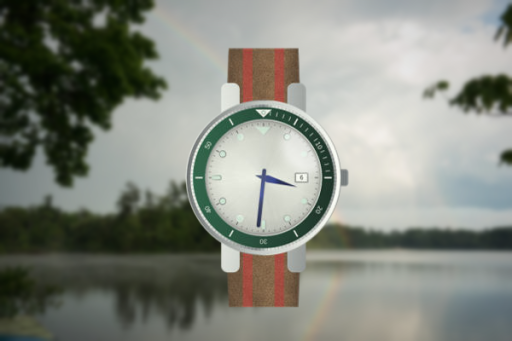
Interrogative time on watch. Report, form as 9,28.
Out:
3,31
